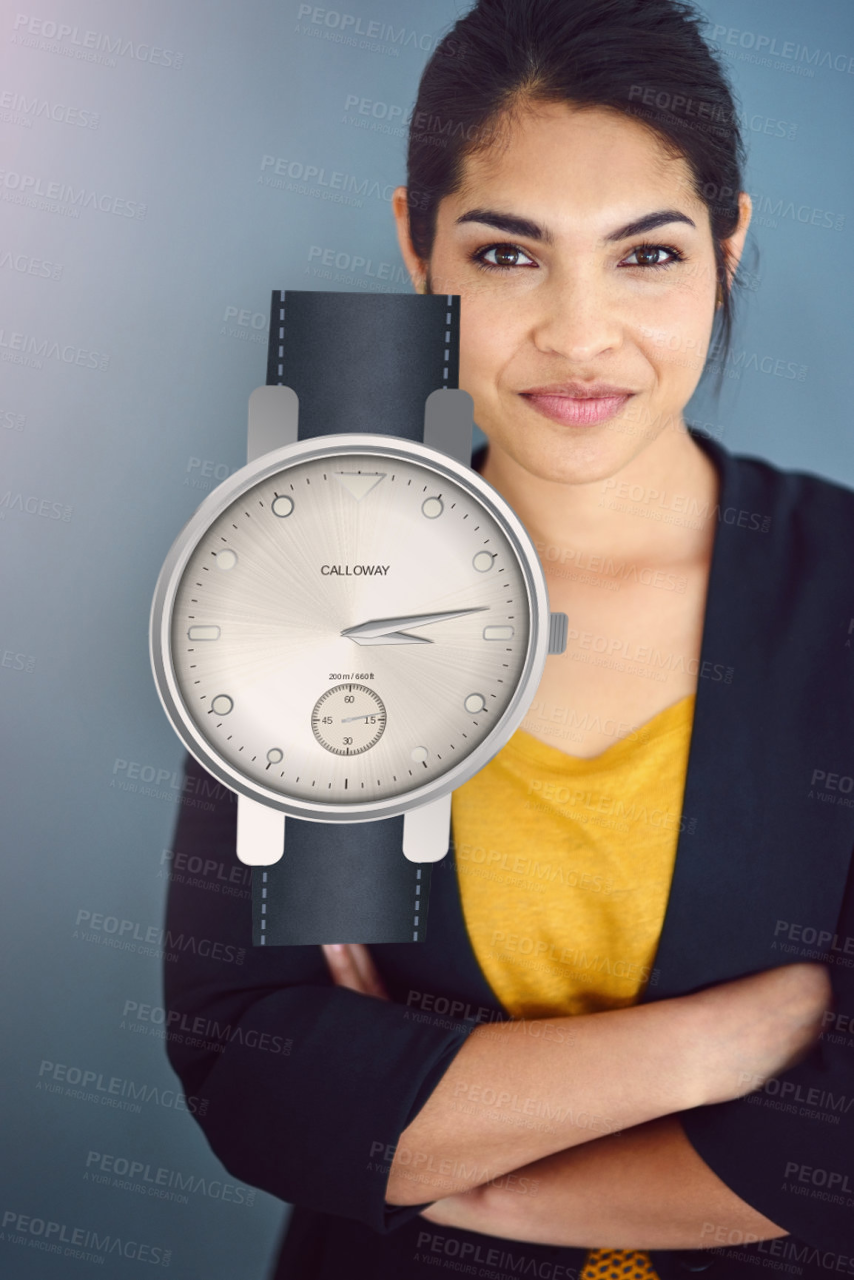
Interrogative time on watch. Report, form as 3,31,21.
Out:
3,13,13
